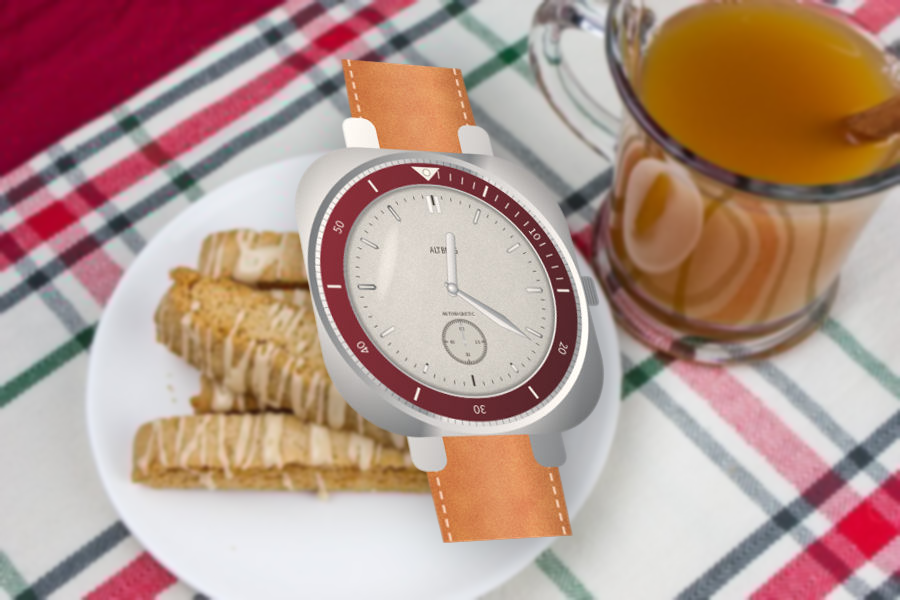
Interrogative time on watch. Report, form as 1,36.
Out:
12,21
